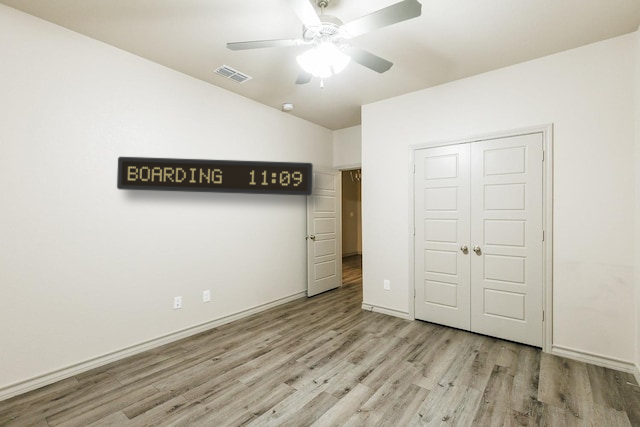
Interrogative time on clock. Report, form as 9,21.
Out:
11,09
